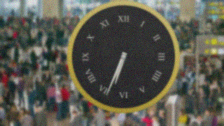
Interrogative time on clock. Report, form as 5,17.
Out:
6,34
